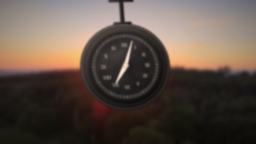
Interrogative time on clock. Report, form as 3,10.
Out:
7,03
